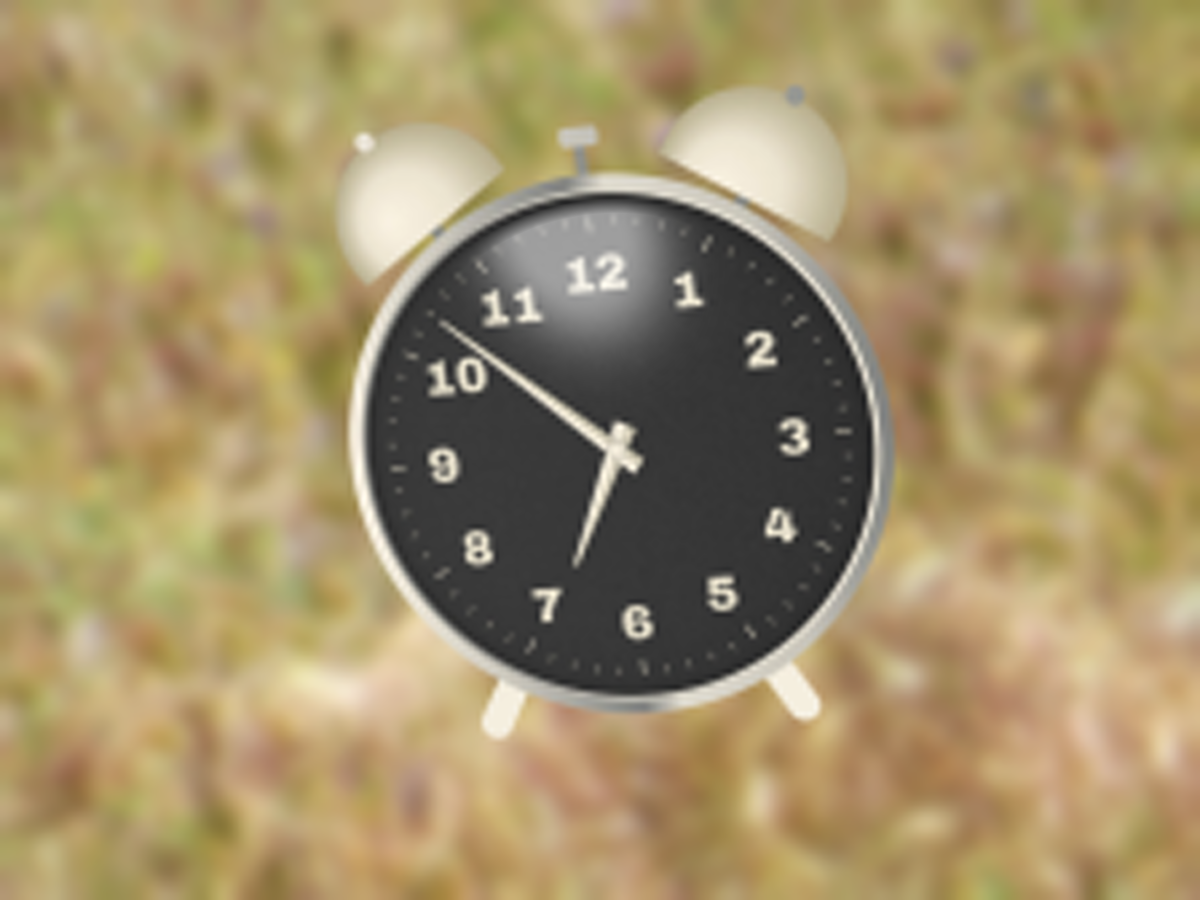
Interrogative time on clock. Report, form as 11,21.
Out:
6,52
